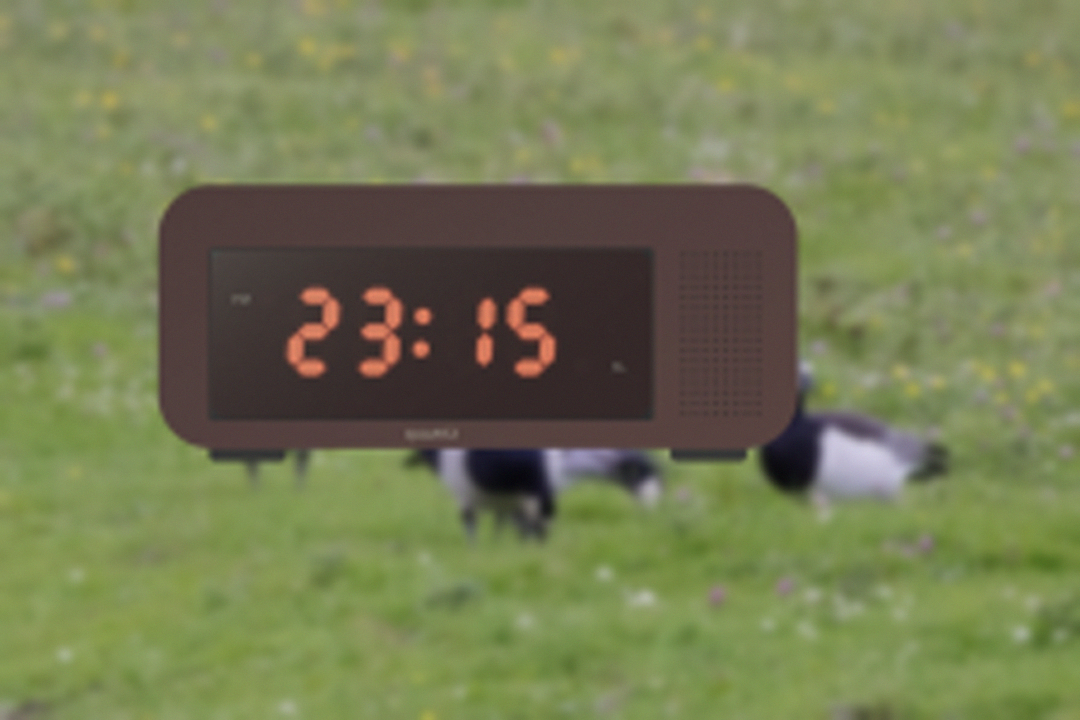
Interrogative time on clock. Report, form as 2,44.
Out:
23,15
